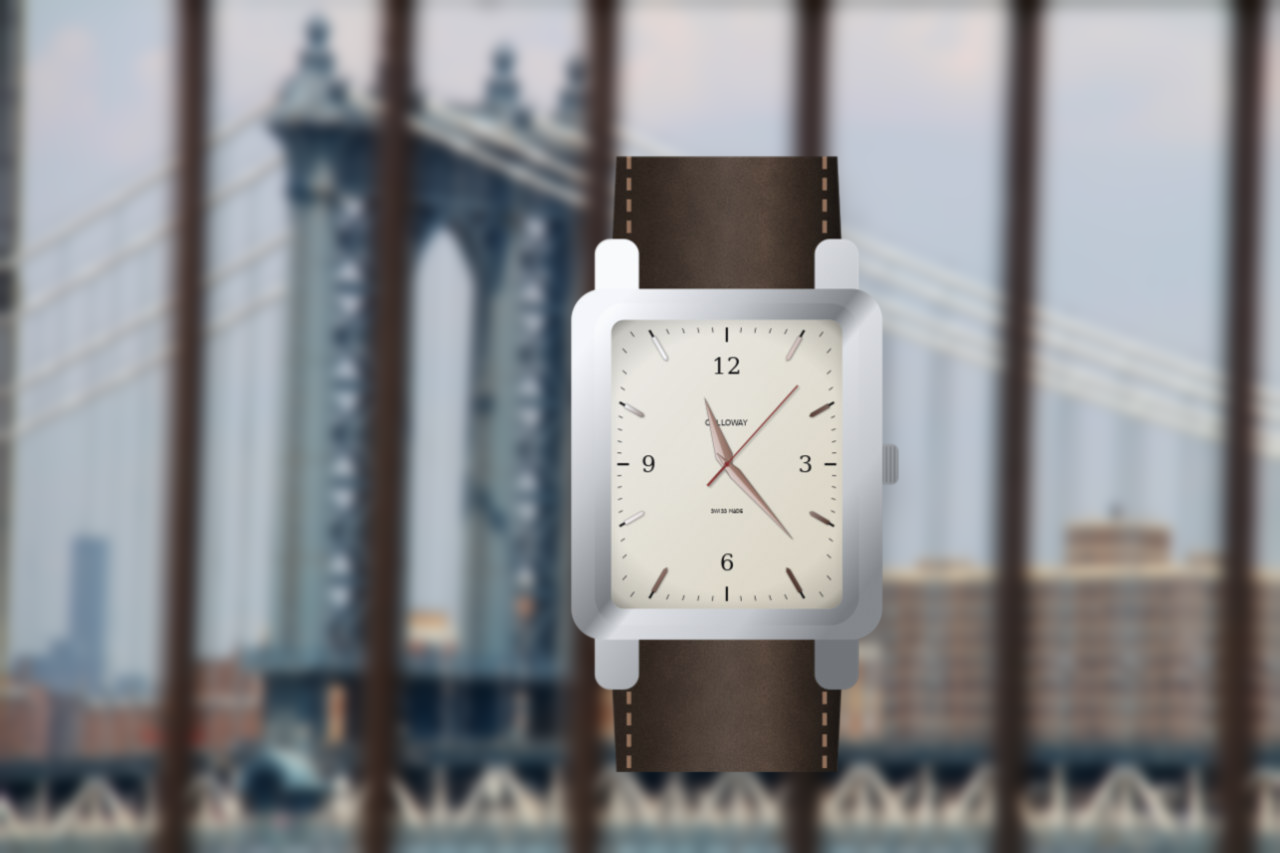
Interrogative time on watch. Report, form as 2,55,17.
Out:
11,23,07
